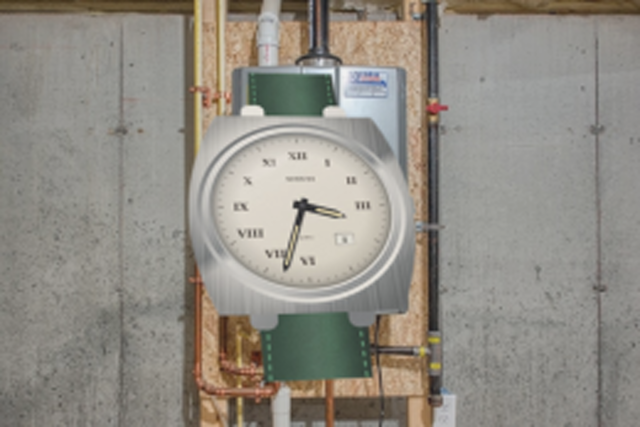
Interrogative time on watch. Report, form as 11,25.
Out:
3,33
